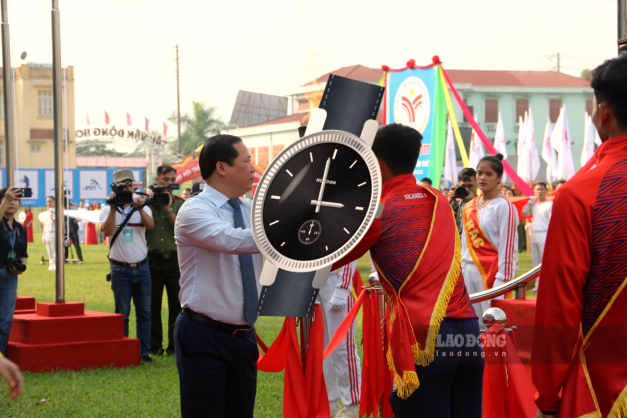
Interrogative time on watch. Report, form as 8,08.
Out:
2,59
